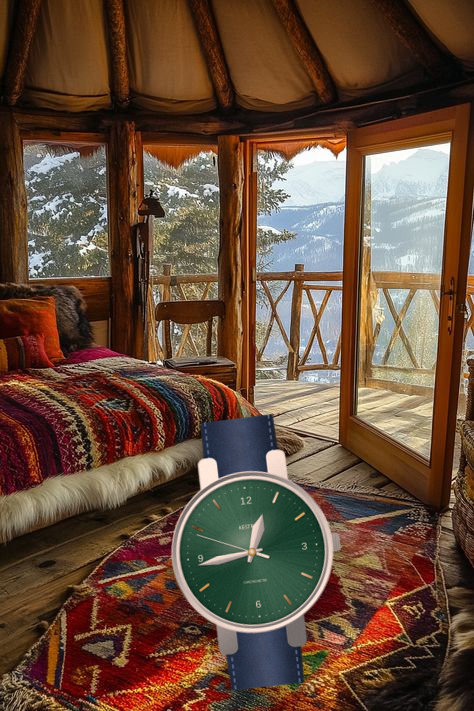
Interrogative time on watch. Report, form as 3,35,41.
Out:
12,43,49
